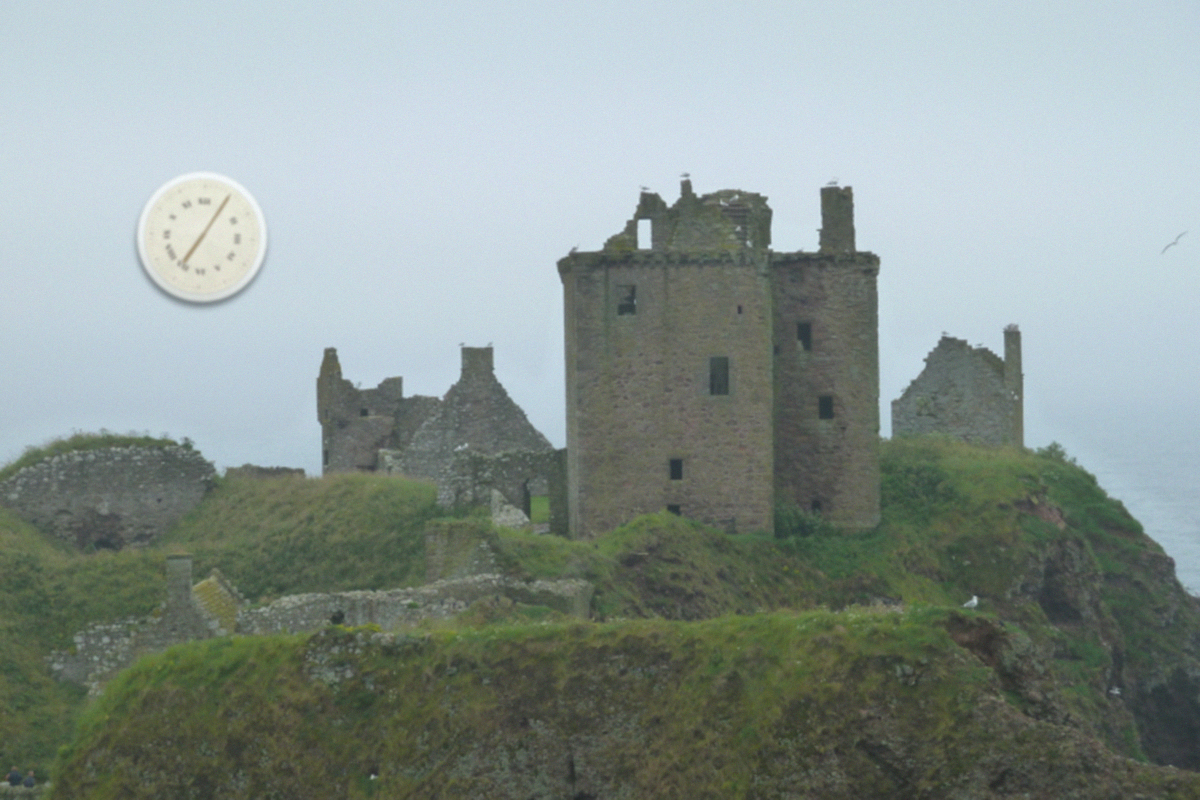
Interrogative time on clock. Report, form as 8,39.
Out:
7,05
